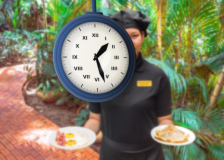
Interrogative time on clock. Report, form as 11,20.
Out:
1,27
